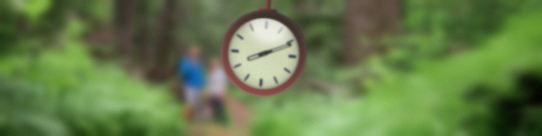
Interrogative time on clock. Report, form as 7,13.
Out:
8,11
